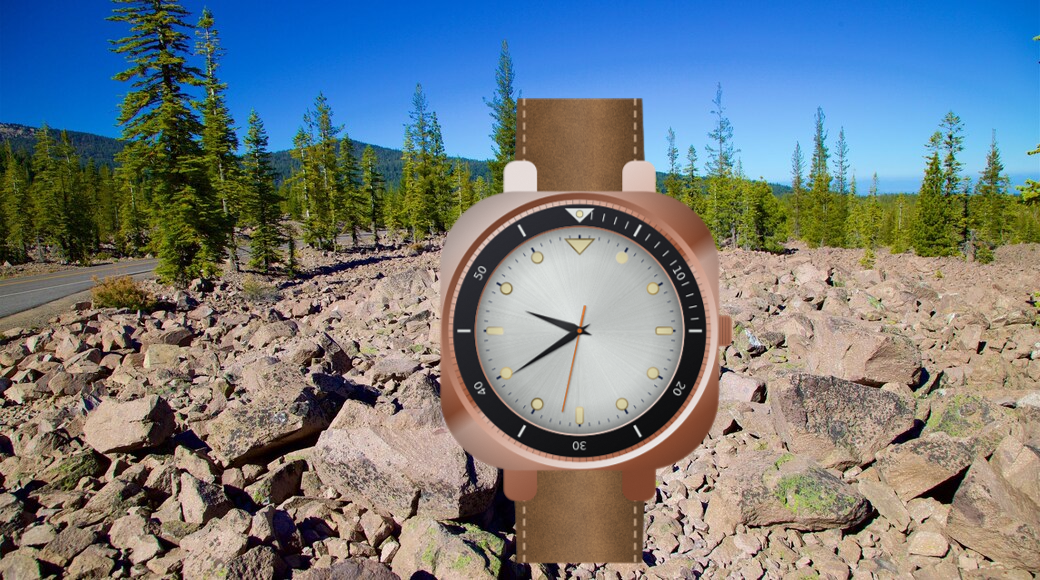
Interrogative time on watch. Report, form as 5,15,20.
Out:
9,39,32
